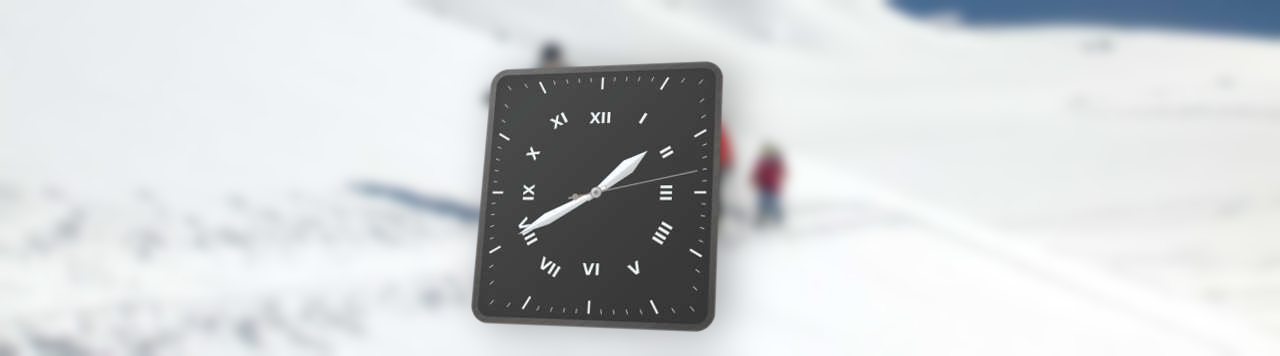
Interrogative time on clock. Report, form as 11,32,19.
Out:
1,40,13
